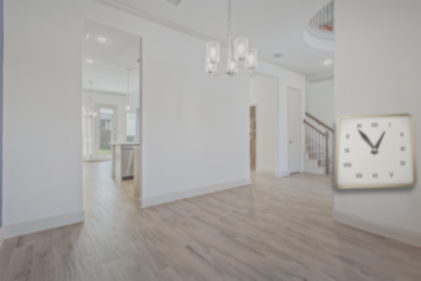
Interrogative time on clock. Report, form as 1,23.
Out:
12,54
